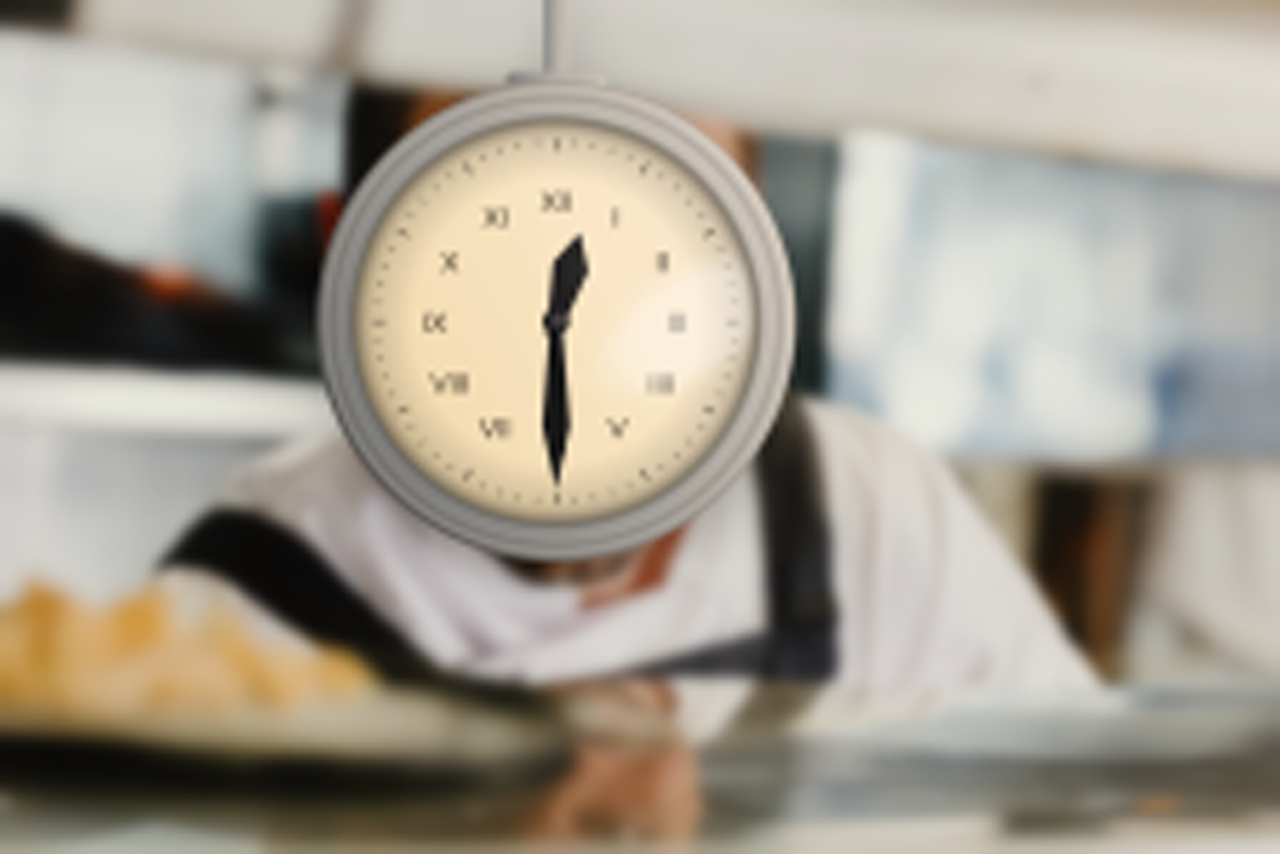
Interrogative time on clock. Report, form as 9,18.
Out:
12,30
